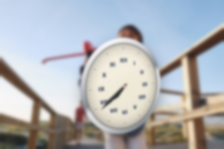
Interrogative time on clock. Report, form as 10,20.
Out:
7,39
